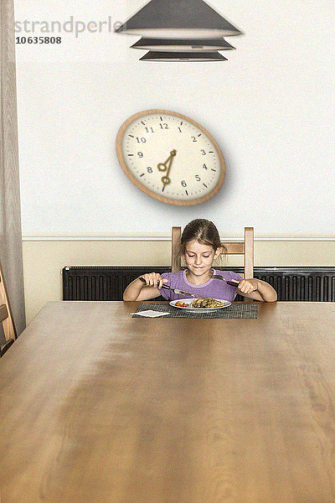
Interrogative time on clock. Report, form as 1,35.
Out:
7,35
